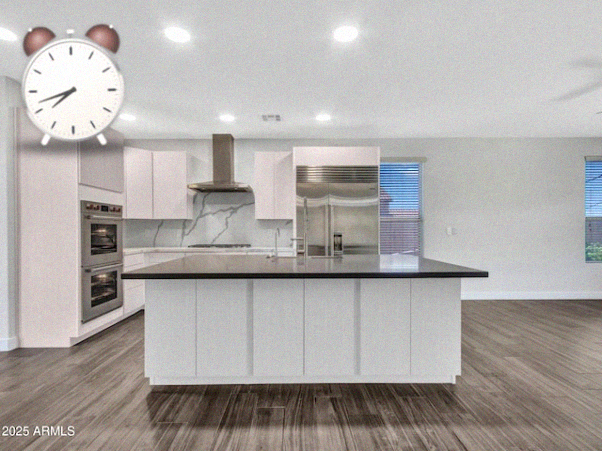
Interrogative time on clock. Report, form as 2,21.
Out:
7,42
